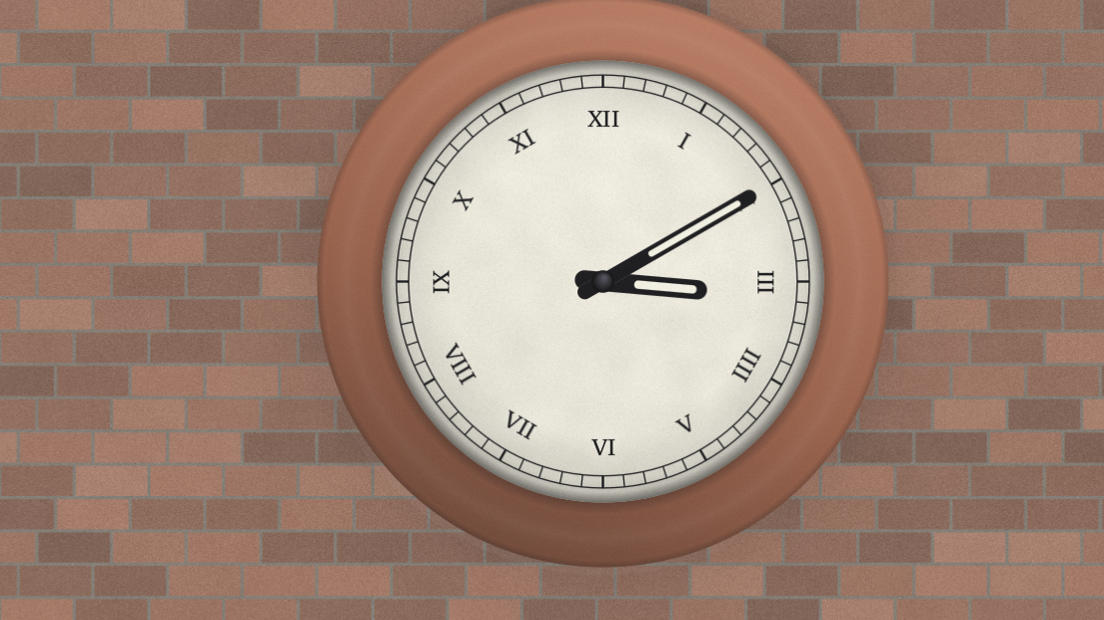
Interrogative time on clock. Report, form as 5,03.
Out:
3,10
